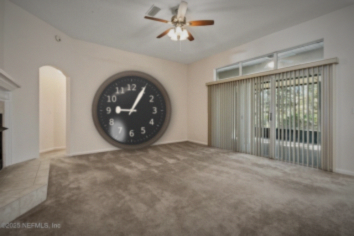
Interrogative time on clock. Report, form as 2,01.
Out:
9,05
